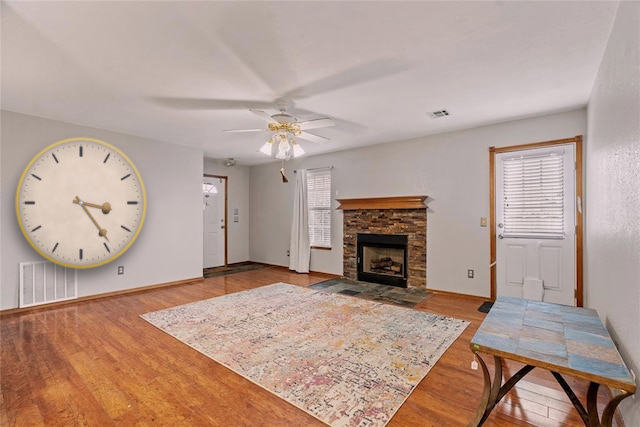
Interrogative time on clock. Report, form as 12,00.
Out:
3,24
